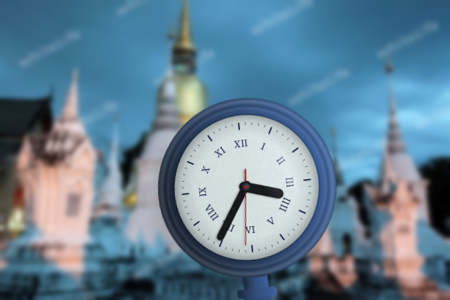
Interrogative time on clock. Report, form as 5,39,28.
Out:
3,35,31
